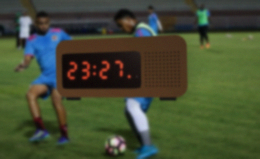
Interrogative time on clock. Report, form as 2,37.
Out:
23,27
